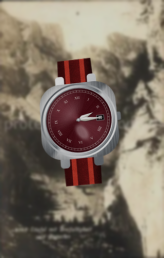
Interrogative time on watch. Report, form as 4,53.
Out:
2,15
